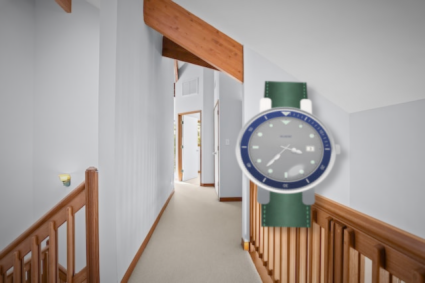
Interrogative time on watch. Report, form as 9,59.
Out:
3,37
